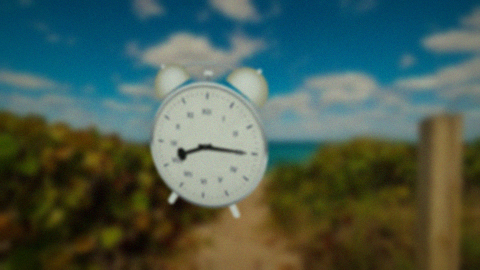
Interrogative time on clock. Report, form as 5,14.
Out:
8,15
